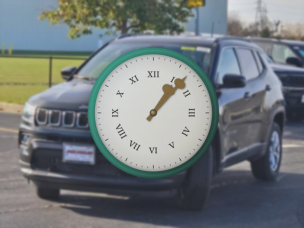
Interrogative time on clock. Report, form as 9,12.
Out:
1,07
